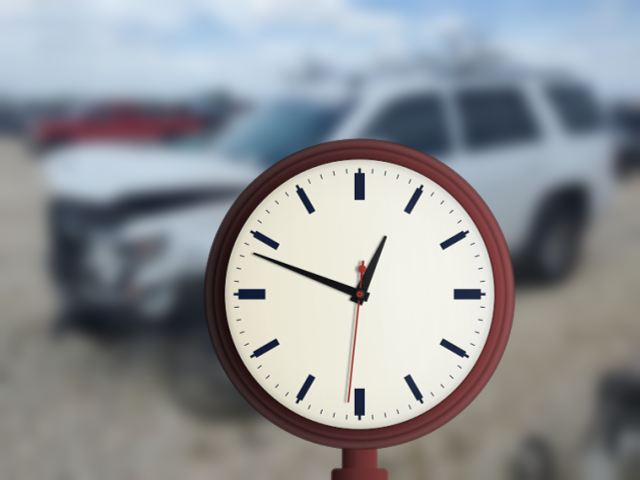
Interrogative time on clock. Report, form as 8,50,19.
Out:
12,48,31
